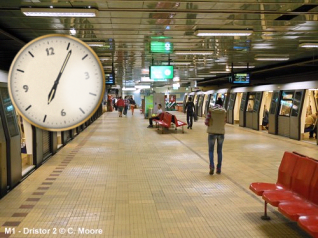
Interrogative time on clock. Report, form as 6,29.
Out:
7,06
